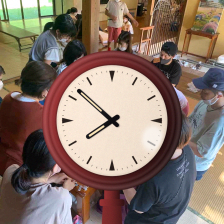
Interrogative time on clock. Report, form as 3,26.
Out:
7,52
